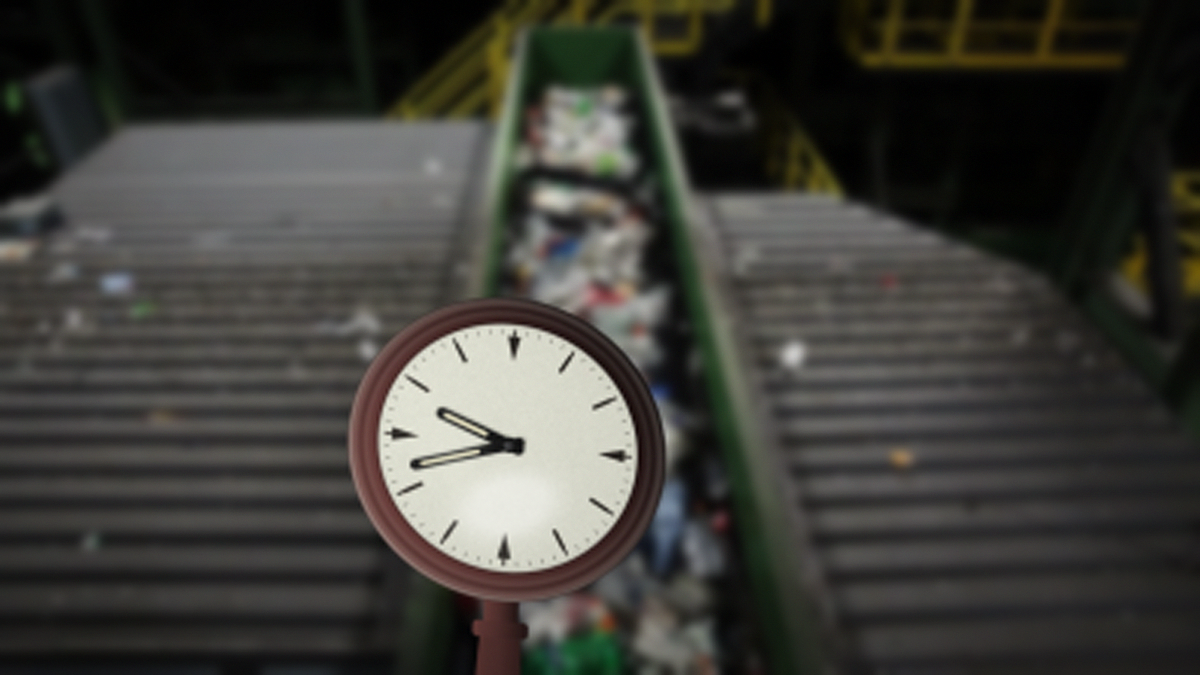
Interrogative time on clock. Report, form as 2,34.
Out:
9,42
